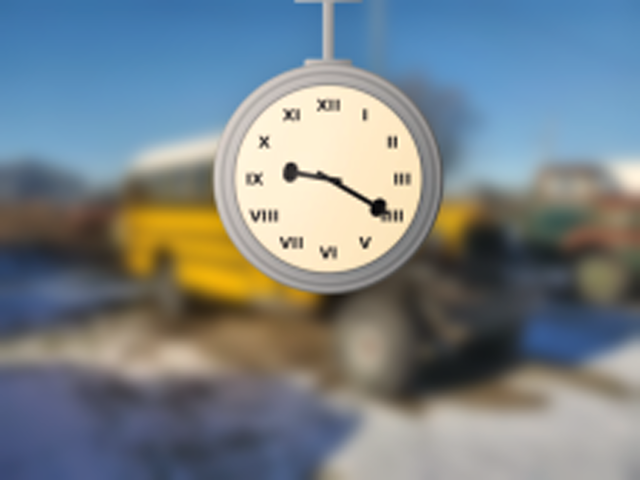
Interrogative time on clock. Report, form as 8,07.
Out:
9,20
